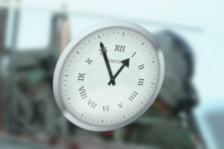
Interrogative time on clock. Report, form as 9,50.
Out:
12,55
